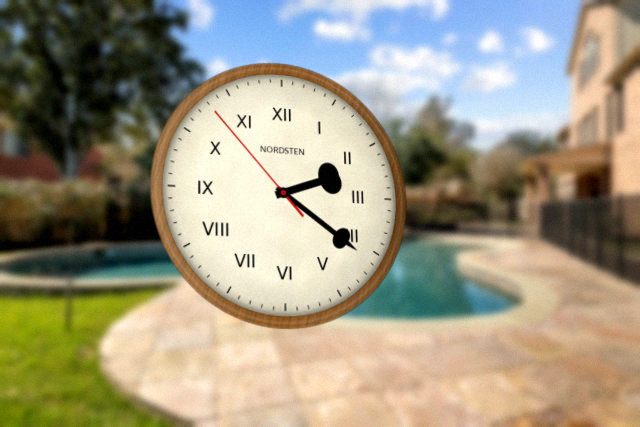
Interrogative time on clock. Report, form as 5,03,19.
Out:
2,20,53
